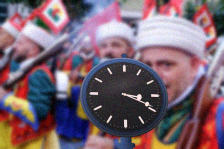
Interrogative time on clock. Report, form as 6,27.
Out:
3,19
